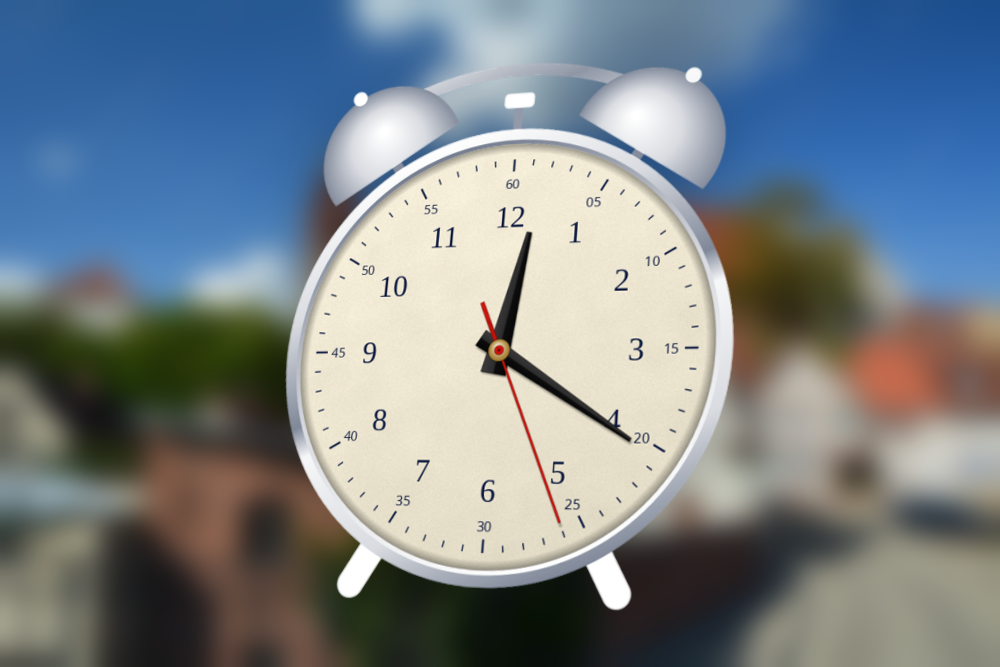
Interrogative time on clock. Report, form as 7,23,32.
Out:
12,20,26
